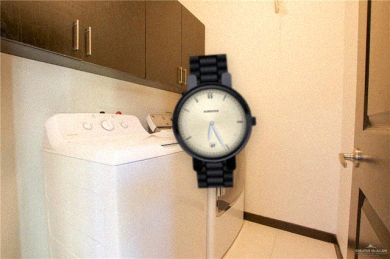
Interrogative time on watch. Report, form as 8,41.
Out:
6,26
